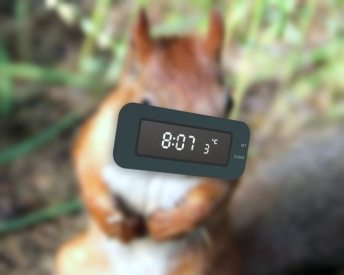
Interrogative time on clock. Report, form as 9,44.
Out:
8,07
